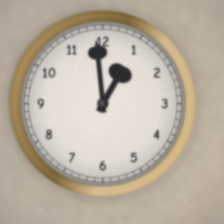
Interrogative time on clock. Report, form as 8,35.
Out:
12,59
